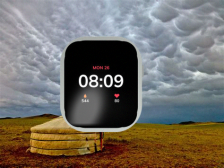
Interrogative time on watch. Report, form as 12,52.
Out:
8,09
